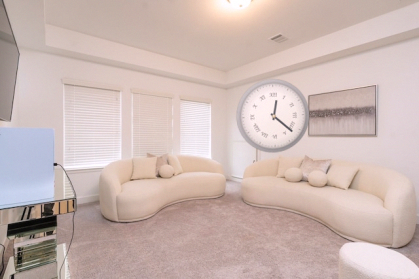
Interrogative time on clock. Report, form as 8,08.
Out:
12,22
